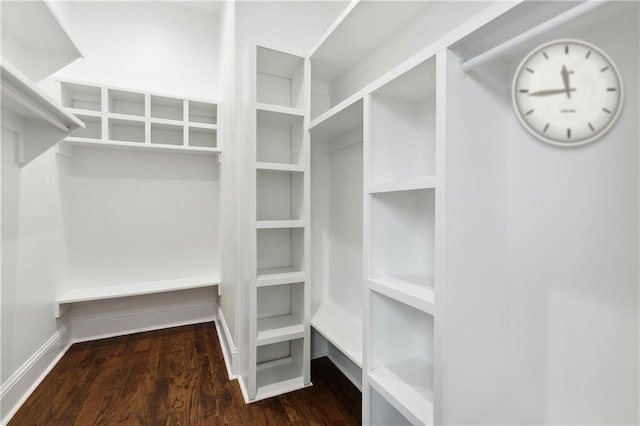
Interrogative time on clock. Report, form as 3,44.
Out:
11,44
